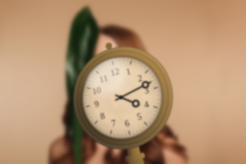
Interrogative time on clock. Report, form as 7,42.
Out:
4,13
